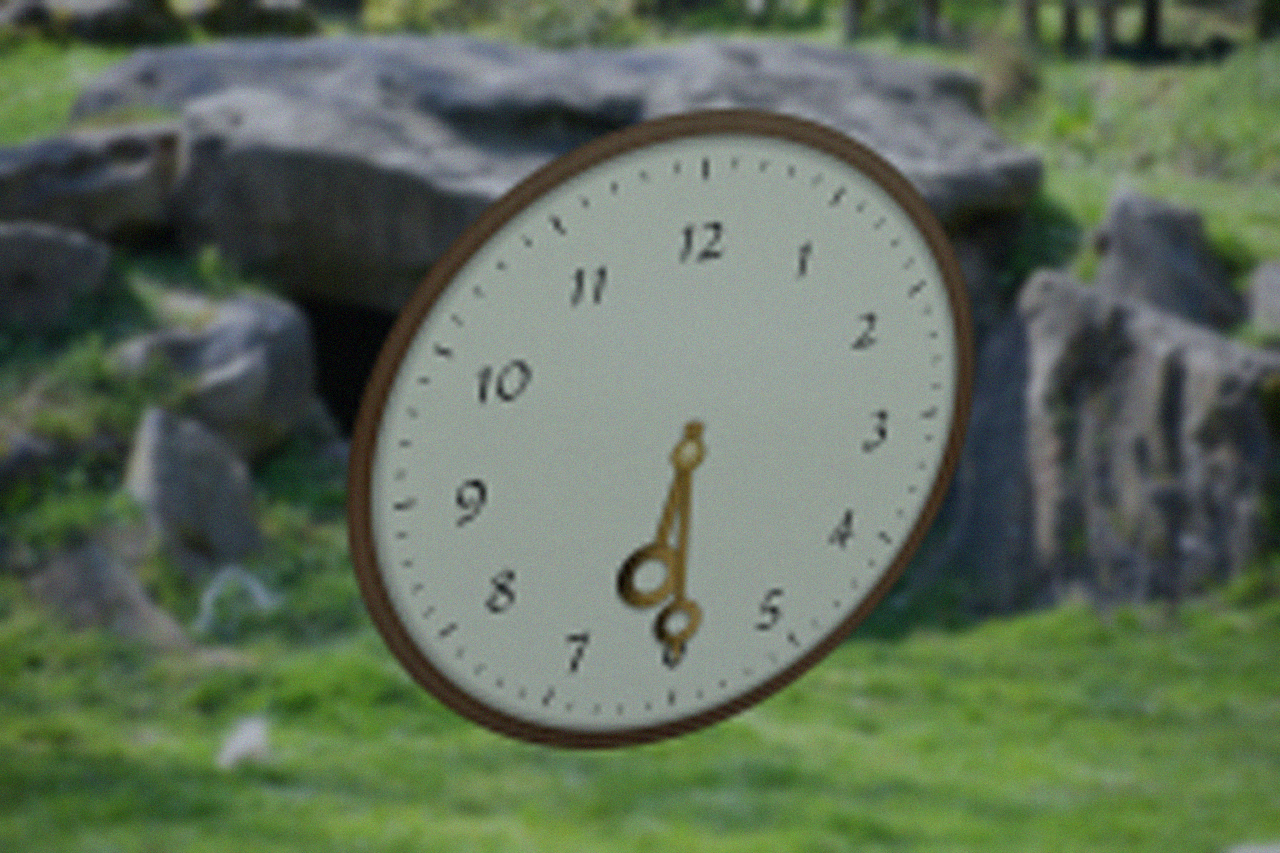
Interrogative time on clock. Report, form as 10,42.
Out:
6,30
